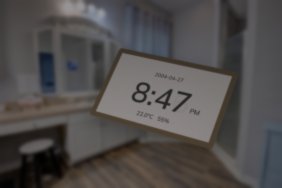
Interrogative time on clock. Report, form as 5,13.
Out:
8,47
